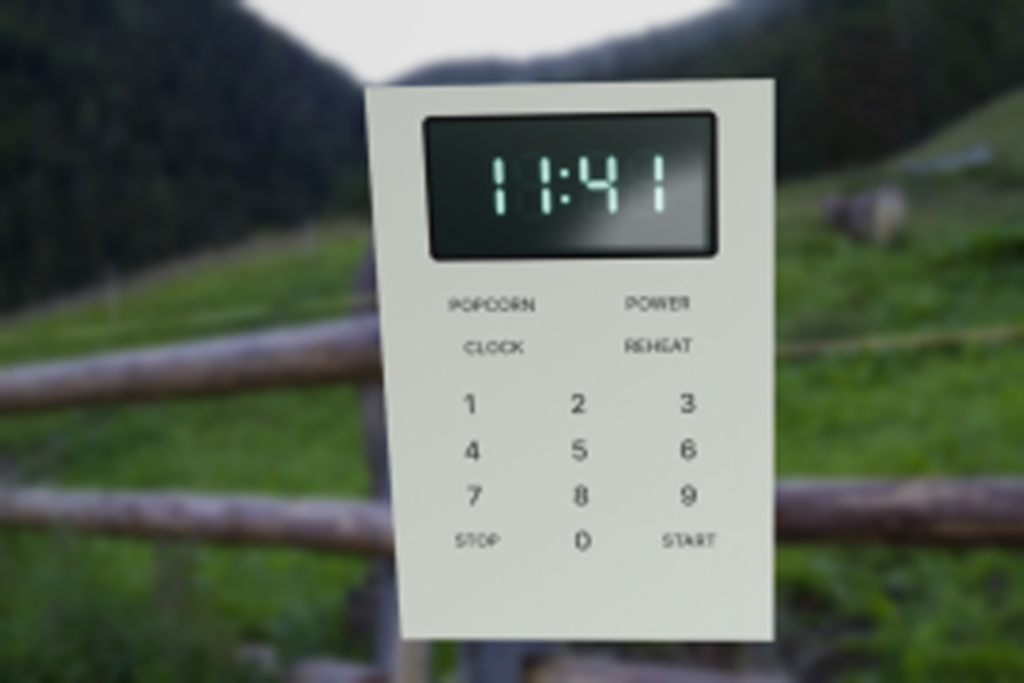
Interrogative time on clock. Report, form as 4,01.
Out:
11,41
